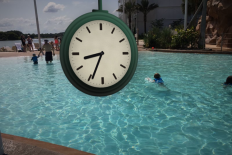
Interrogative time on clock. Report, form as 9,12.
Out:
8,34
